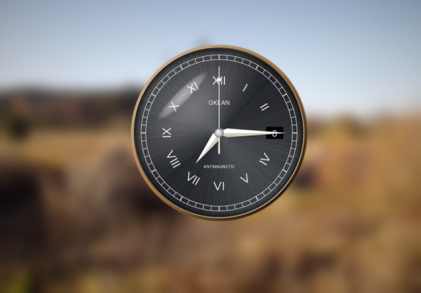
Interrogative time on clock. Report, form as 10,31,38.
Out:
7,15,00
